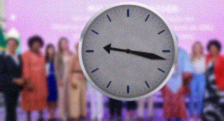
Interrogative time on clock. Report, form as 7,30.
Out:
9,17
